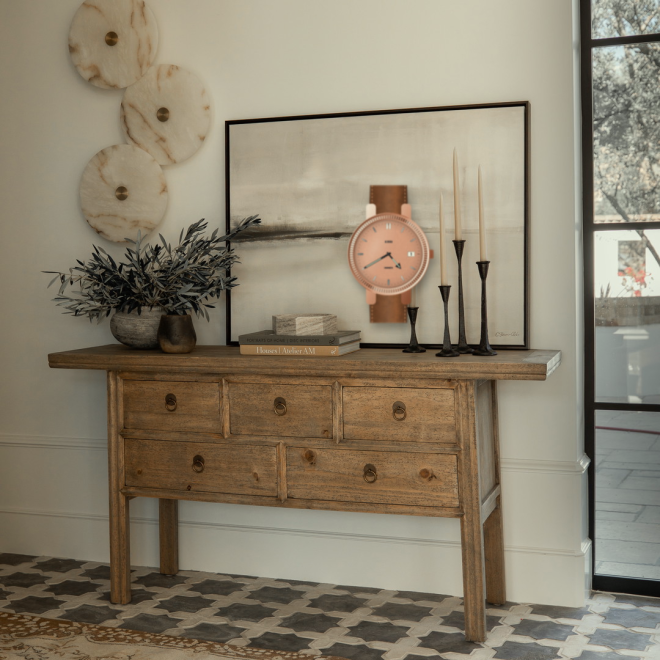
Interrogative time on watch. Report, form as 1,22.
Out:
4,40
